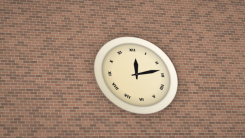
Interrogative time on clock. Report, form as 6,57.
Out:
12,13
